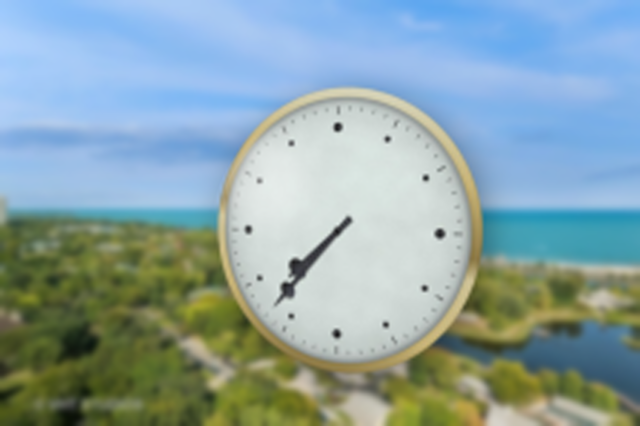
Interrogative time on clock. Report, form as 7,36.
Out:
7,37
